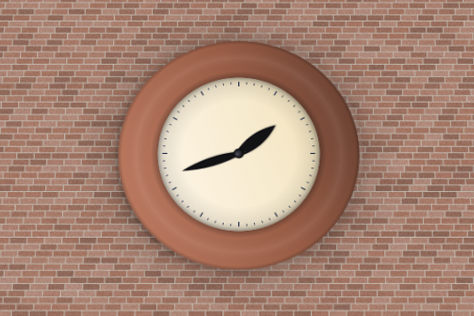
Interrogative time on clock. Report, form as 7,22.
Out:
1,42
